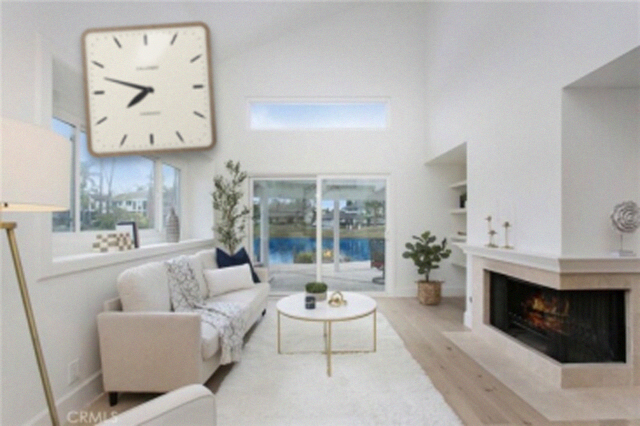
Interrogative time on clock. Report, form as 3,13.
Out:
7,48
